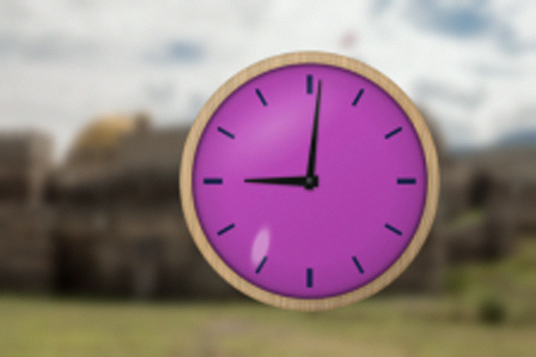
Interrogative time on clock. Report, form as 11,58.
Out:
9,01
